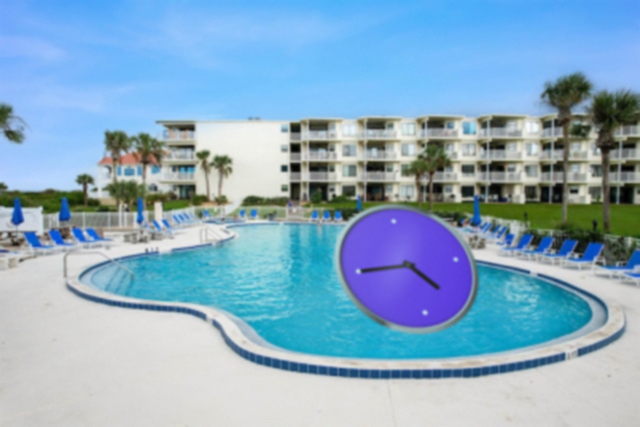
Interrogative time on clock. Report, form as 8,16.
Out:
4,45
